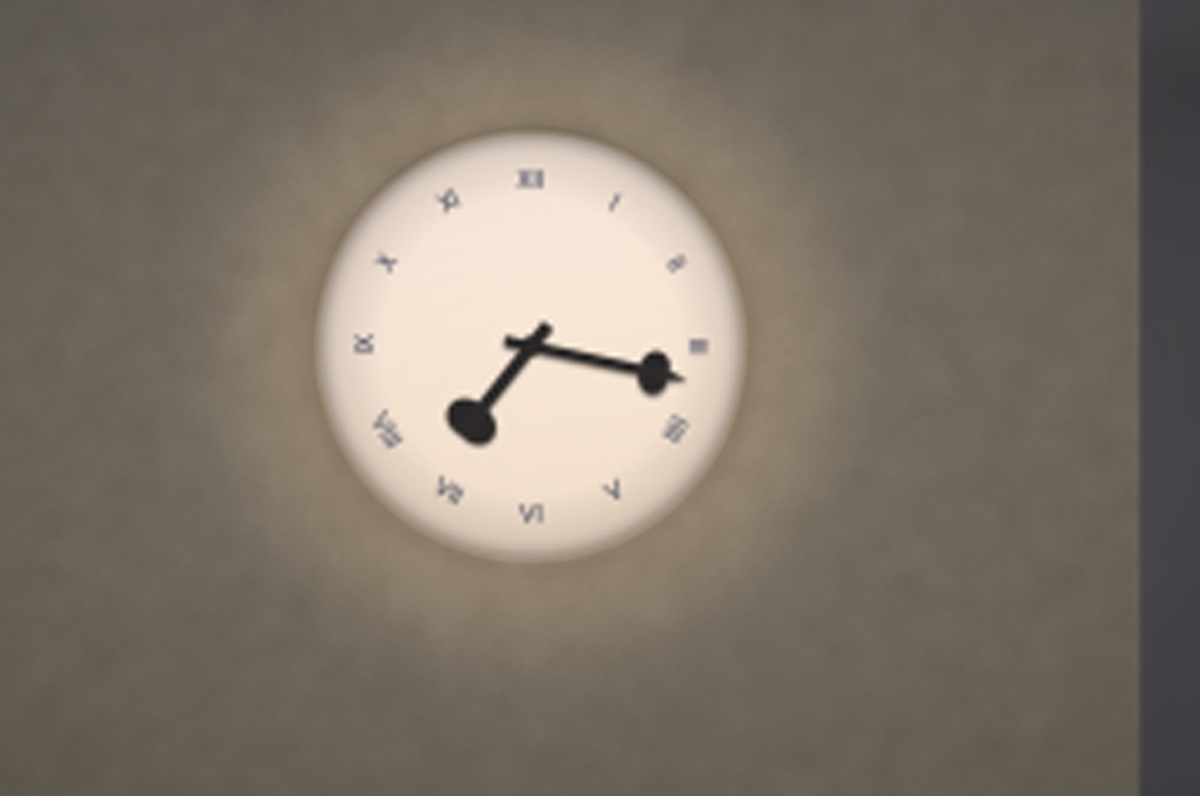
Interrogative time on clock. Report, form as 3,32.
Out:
7,17
